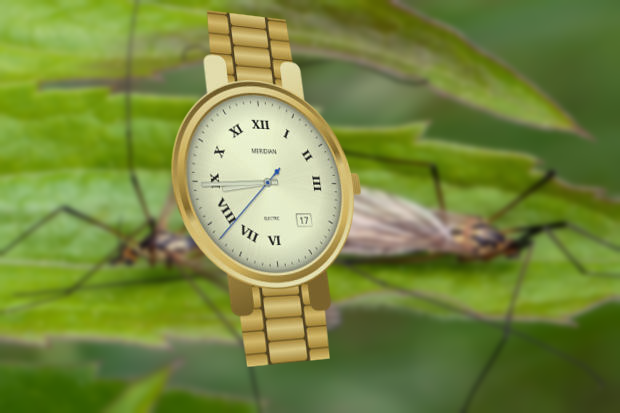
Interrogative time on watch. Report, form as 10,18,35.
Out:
8,44,38
